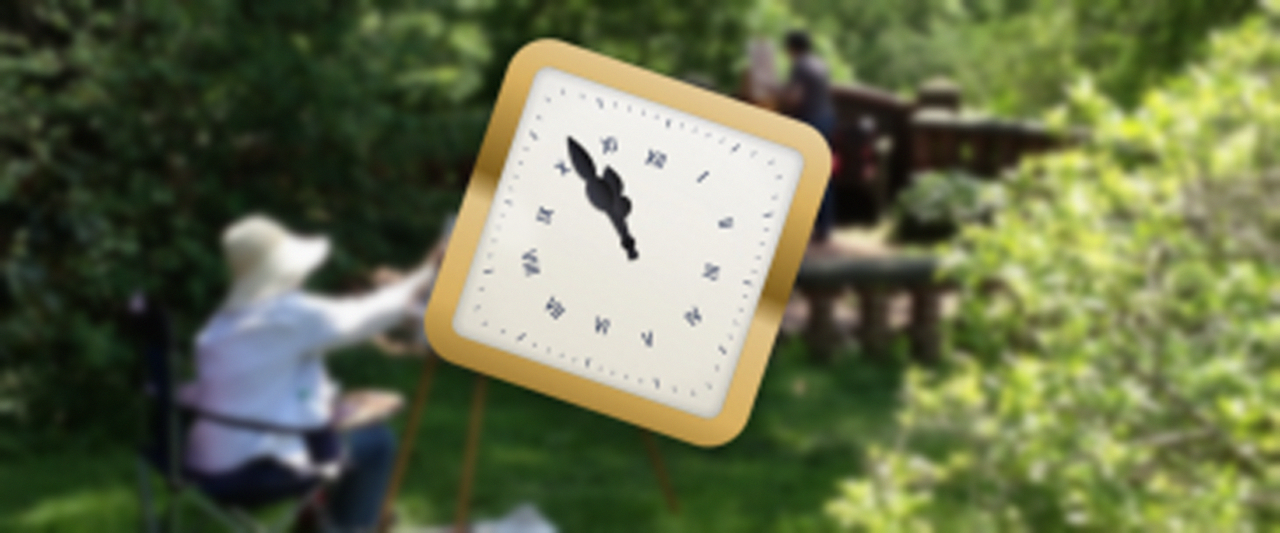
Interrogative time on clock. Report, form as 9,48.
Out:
10,52
